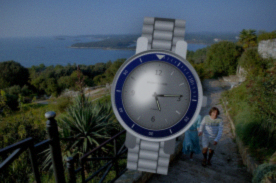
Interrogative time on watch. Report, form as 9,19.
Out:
5,14
